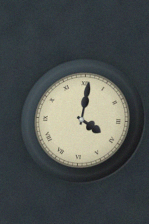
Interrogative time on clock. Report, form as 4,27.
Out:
4,01
